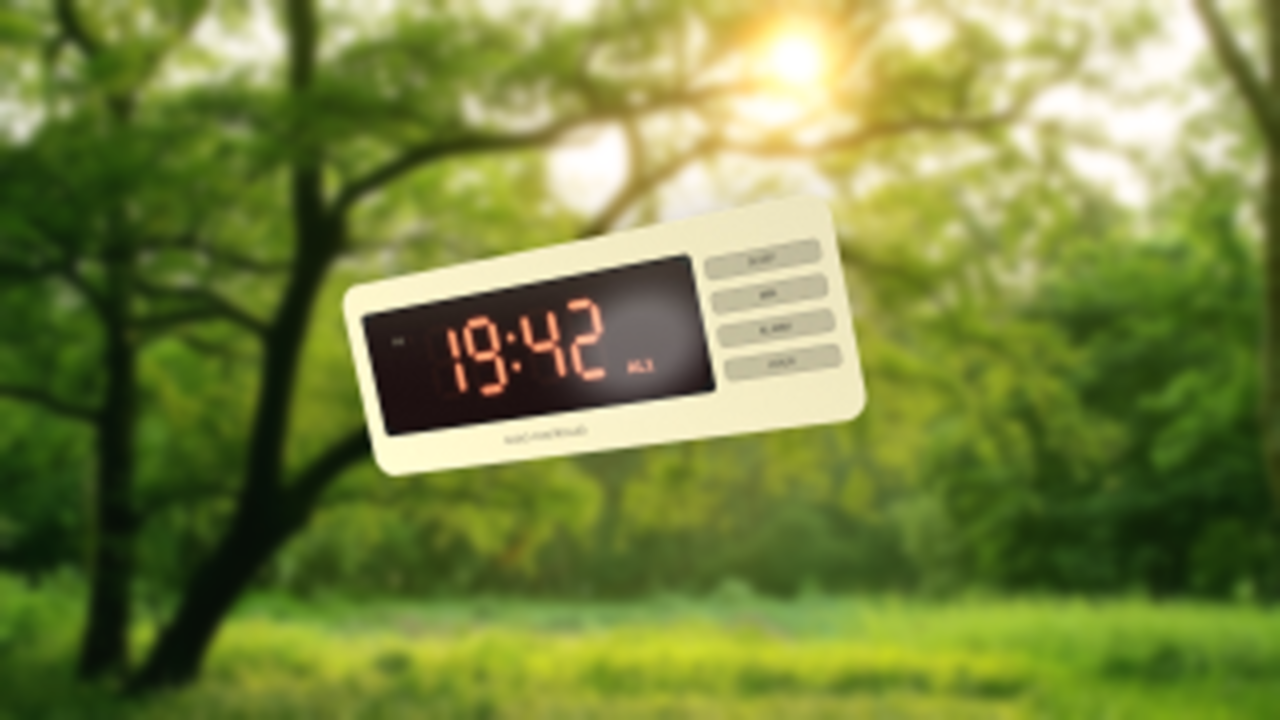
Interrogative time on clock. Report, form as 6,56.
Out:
19,42
